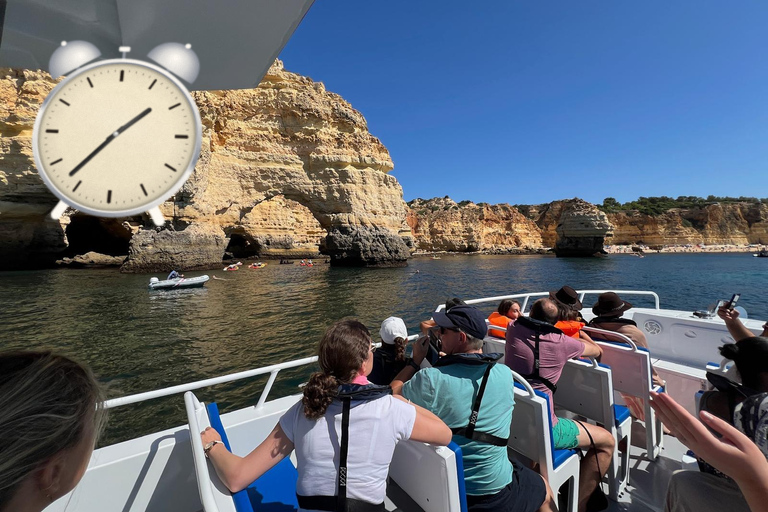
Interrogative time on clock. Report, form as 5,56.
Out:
1,37
